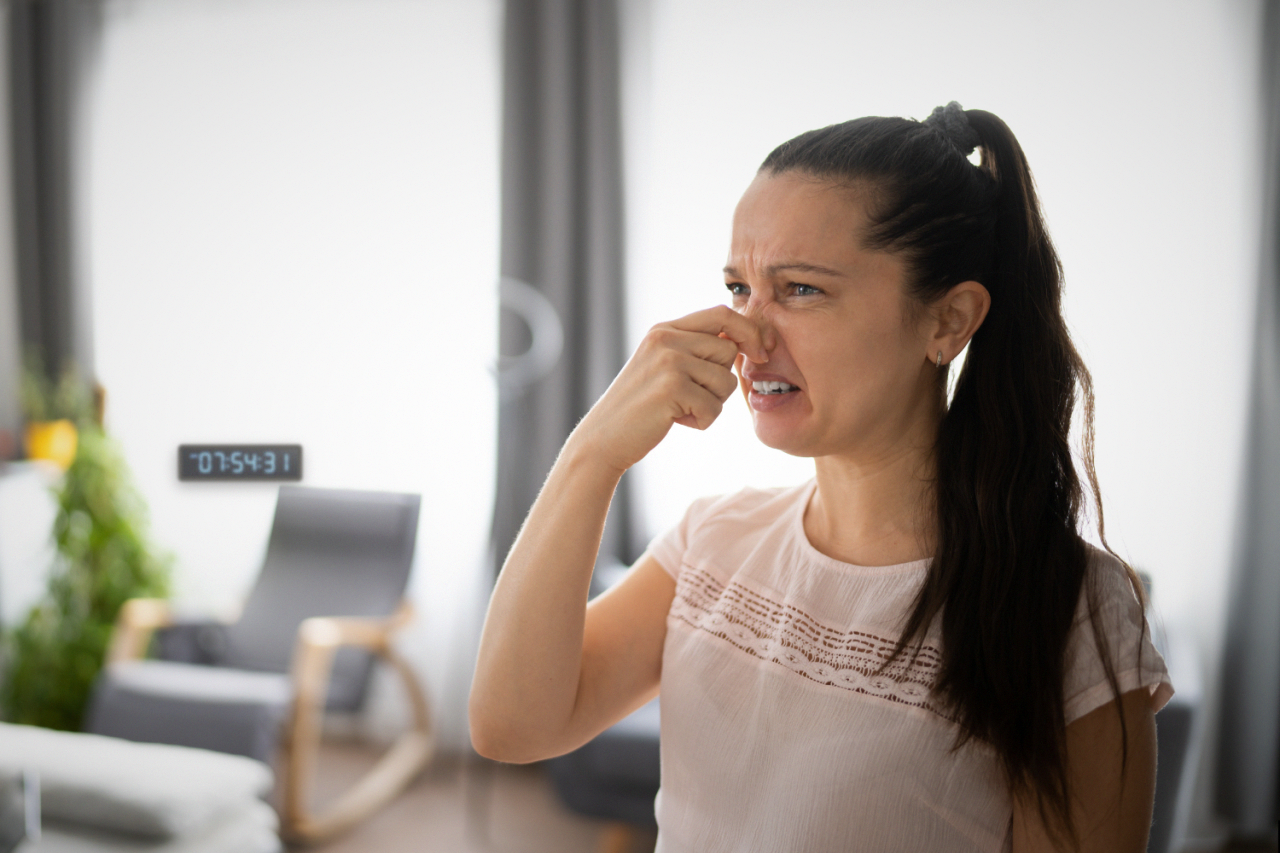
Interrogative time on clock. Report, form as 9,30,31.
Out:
7,54,31
